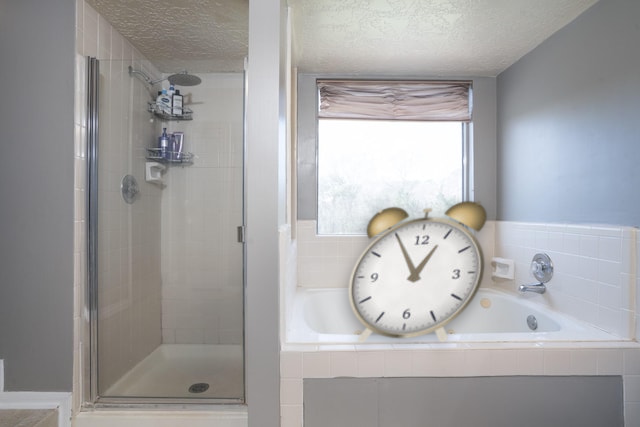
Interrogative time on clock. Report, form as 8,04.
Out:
12,55
